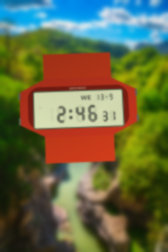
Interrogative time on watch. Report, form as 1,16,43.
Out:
2,46,31
